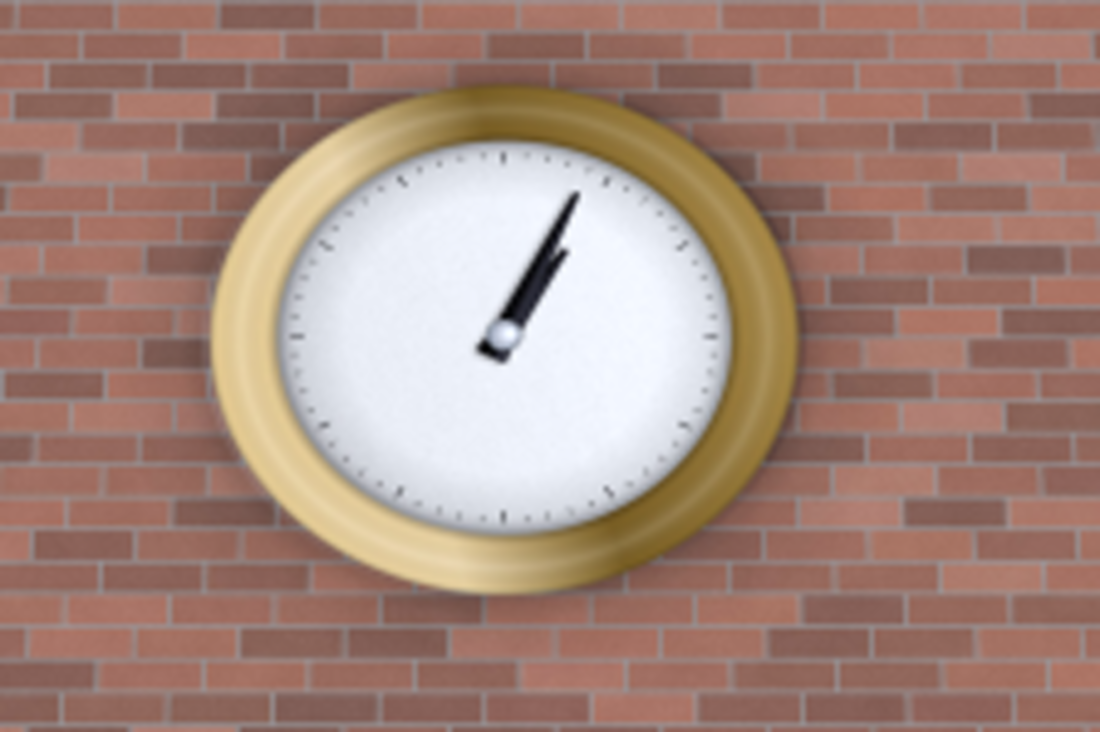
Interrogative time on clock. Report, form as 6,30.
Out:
1,04
